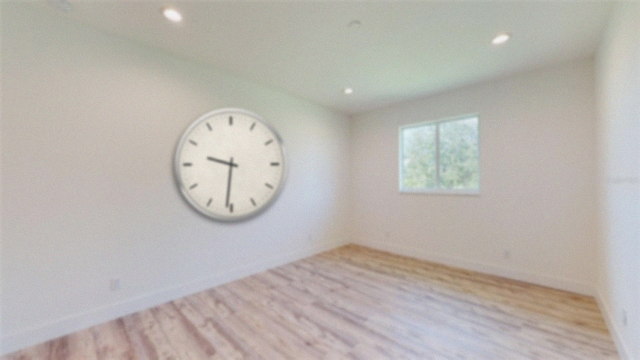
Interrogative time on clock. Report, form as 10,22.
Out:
9,31
